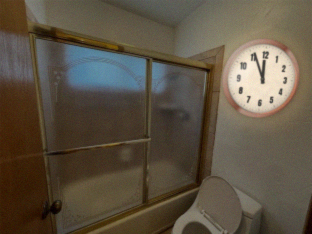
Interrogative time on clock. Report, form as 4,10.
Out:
11,56
